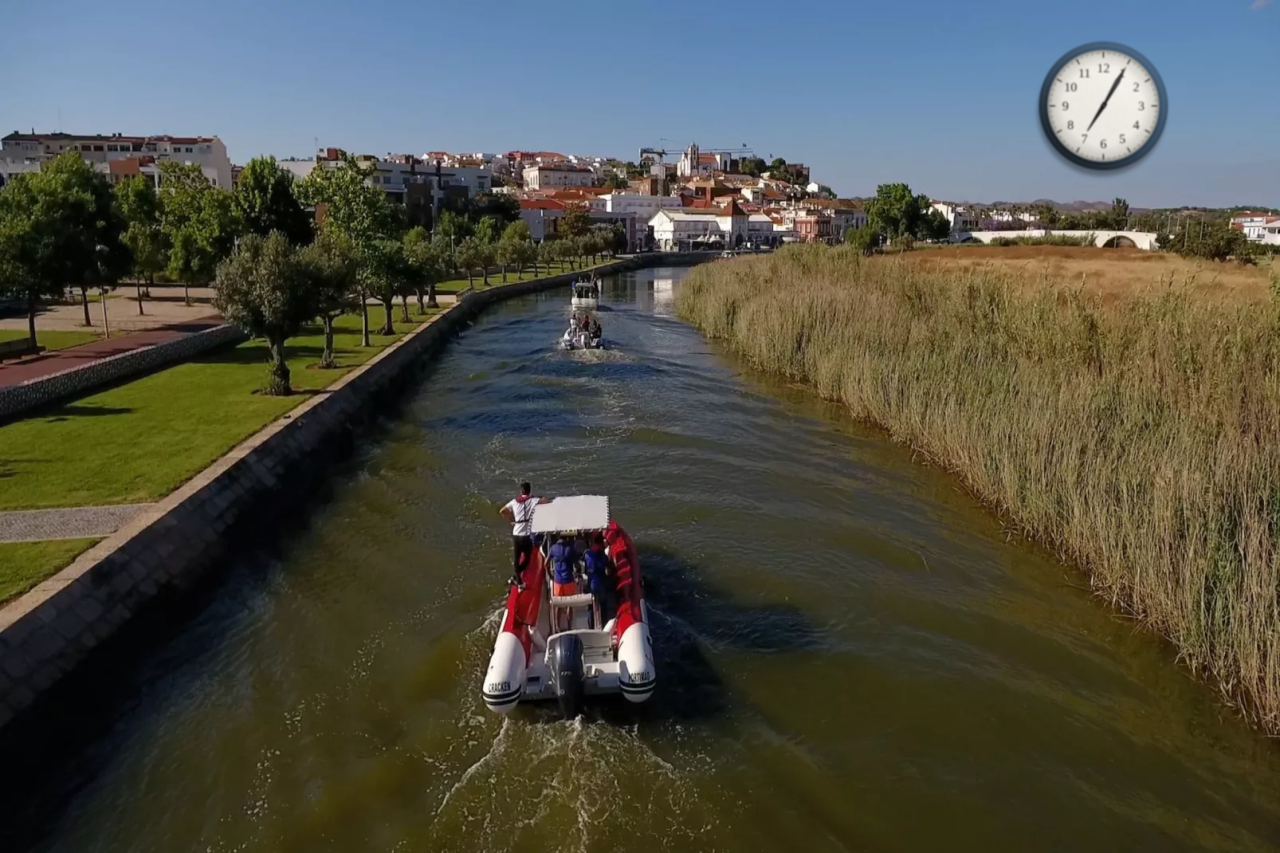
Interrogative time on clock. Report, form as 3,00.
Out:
7,05
